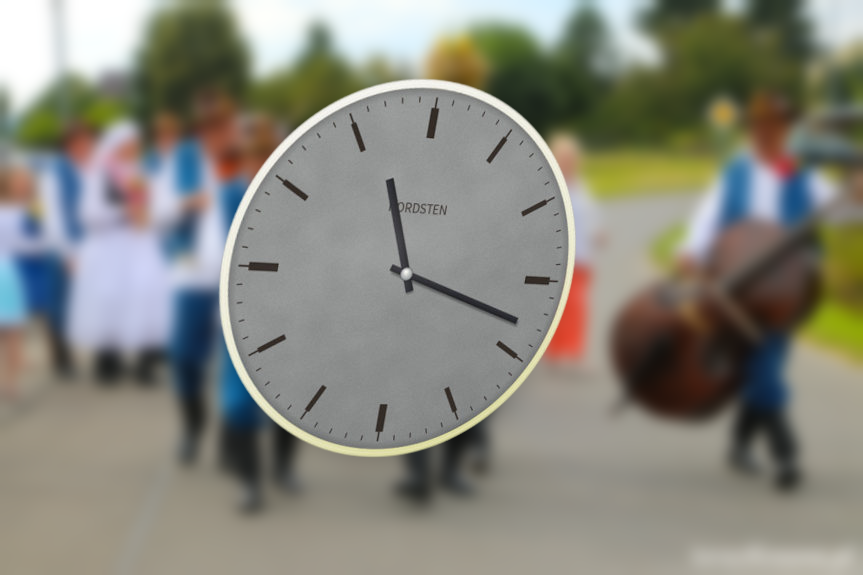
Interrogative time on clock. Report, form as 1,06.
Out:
11,18
